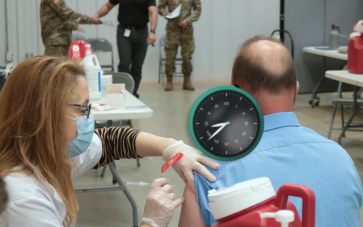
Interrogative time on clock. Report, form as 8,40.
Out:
8,38
